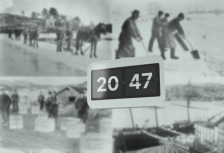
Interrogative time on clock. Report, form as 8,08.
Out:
20,47
